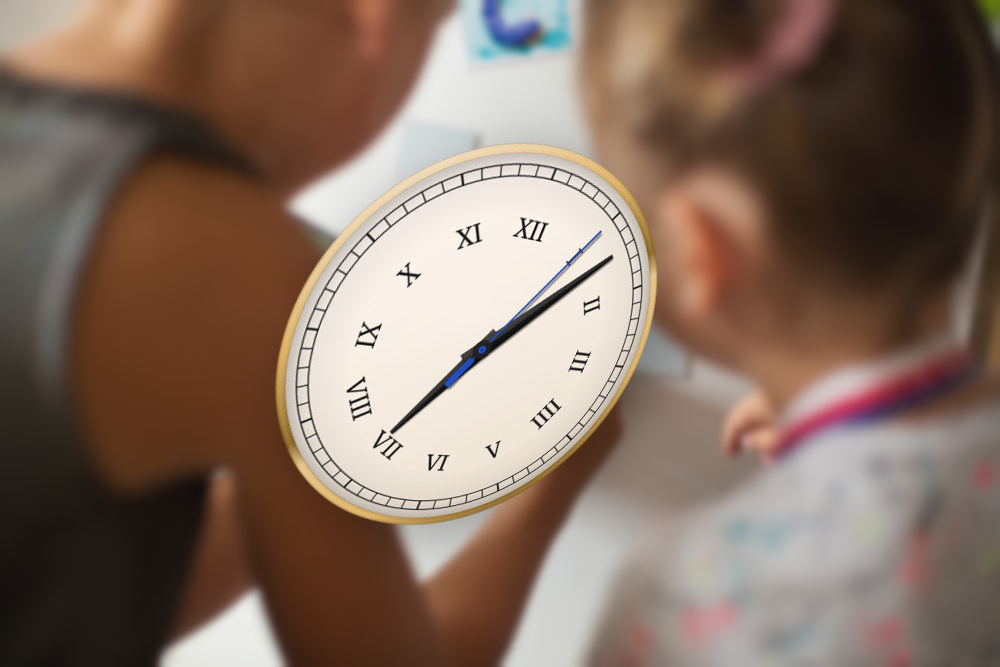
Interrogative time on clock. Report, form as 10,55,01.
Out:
7,07,05
